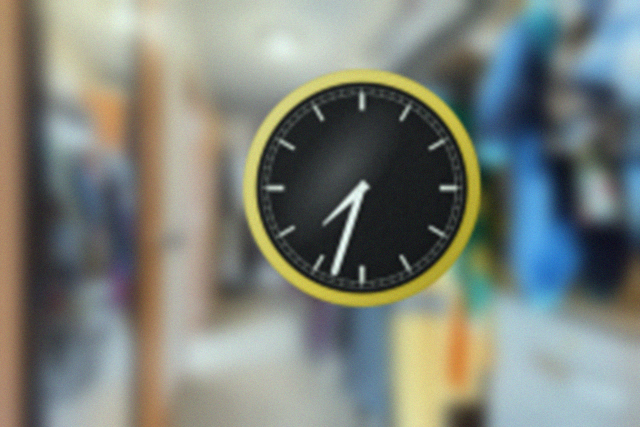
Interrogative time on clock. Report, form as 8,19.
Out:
7,33
